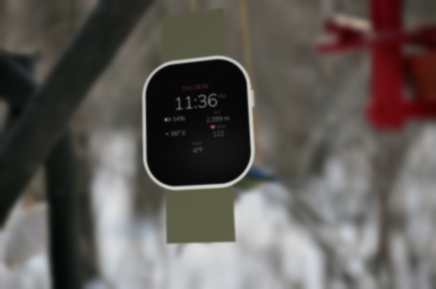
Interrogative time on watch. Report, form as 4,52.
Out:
11,36
